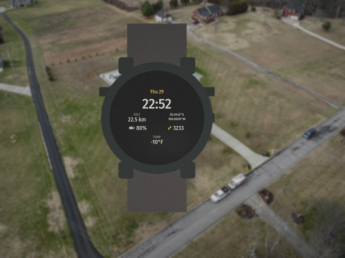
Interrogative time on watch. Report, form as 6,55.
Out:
22,52
